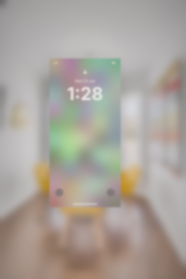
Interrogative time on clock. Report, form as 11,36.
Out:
1,28
